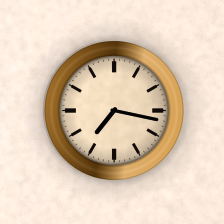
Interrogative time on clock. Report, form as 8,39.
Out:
7,17
